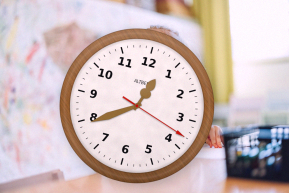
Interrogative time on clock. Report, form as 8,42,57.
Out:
12,39,18
